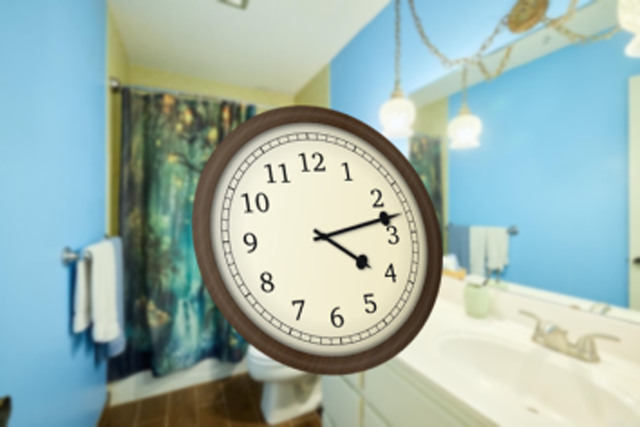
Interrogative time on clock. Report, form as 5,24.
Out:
4,13
